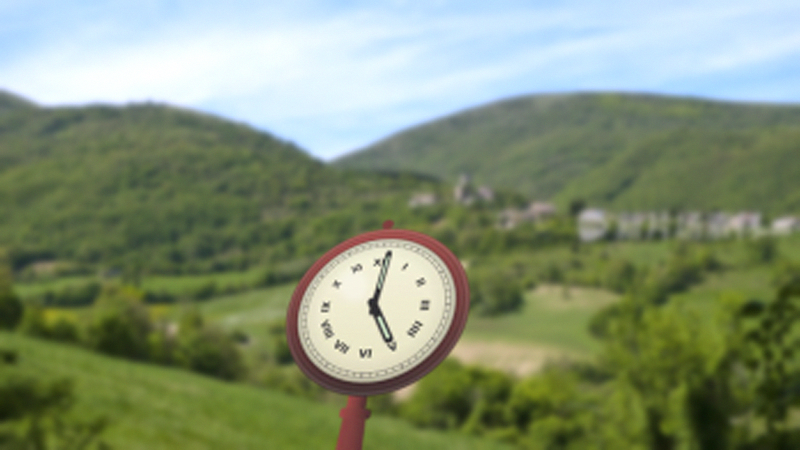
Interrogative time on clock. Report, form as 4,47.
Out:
5,01
